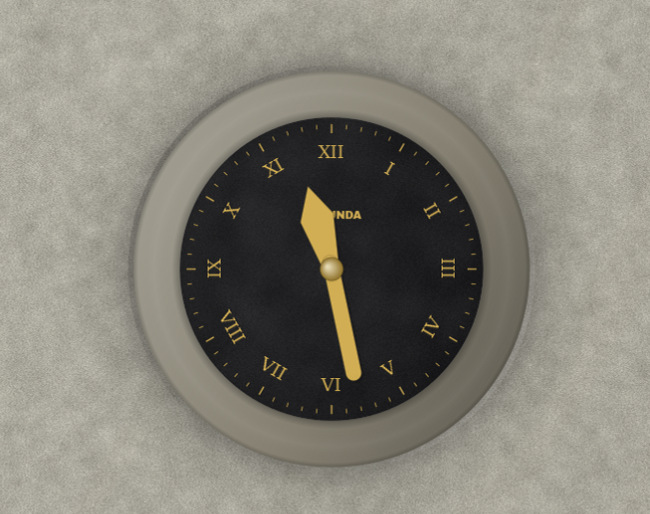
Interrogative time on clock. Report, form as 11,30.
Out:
11,28
